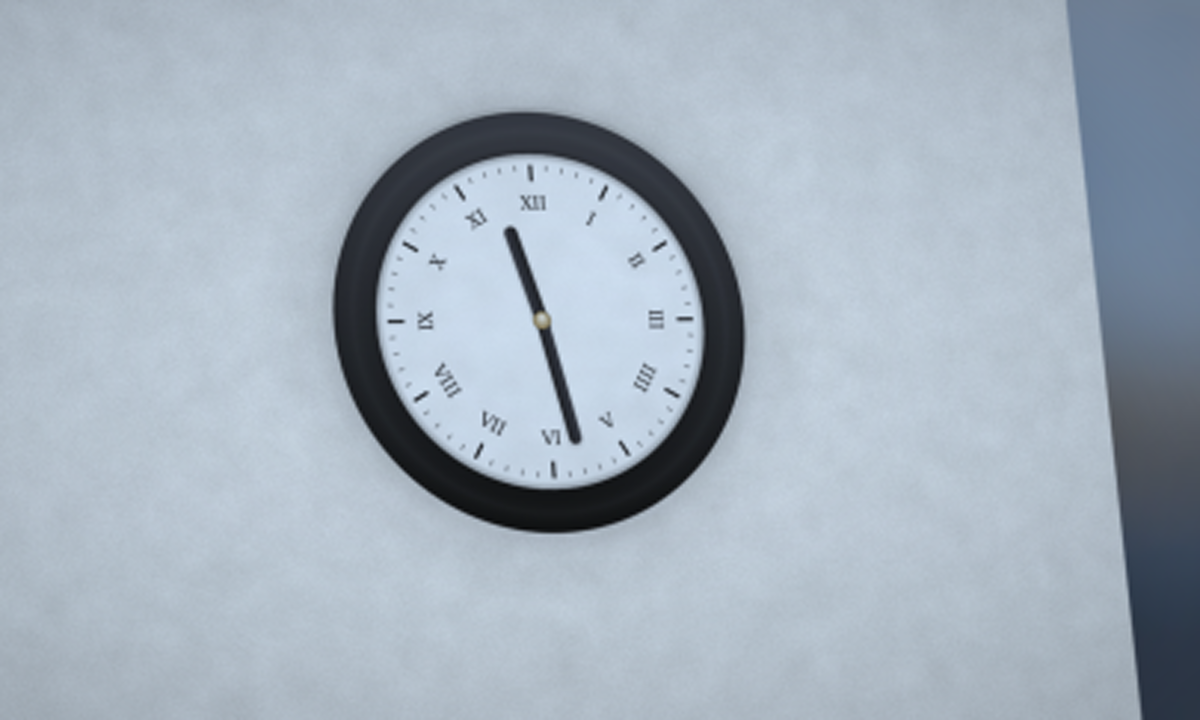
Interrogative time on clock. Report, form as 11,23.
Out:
11,28
